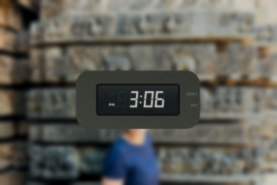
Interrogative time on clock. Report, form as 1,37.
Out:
3,06
